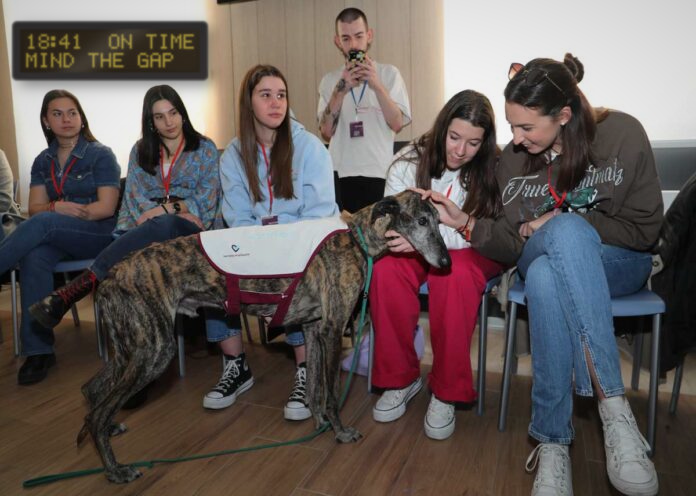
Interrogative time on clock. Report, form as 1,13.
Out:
18,41
